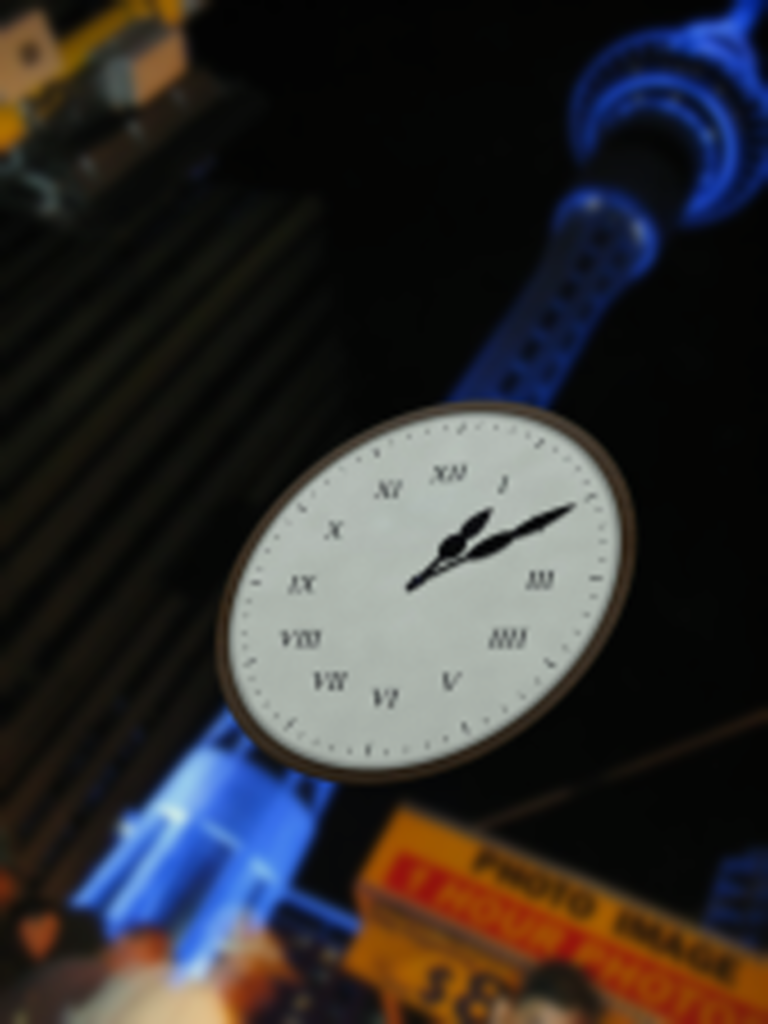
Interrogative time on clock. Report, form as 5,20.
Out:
1,10
